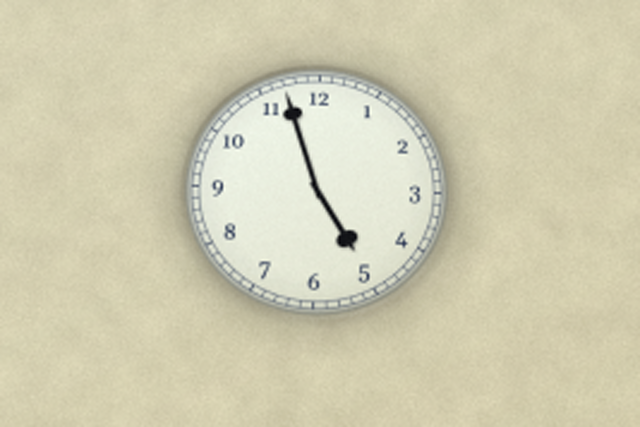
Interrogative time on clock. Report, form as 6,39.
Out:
4,57
